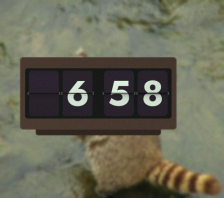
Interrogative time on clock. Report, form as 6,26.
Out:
6,58
